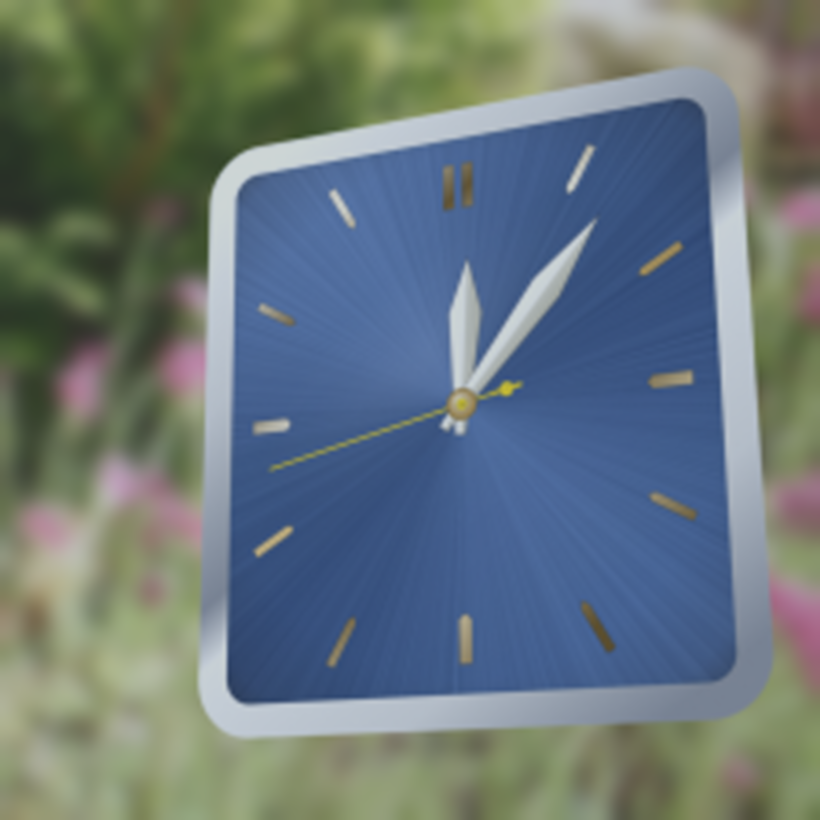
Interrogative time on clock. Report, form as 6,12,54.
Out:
12,06,43
